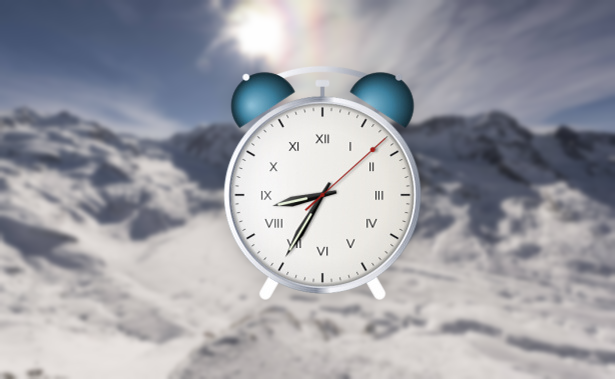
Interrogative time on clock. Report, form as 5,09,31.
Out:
8,35,08
